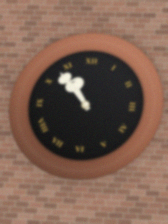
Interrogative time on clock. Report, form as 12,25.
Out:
10,53
